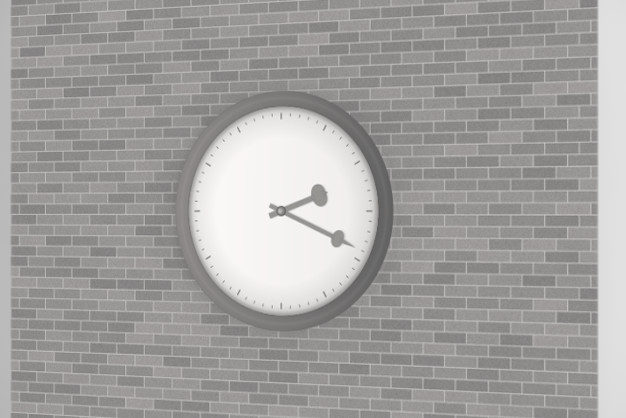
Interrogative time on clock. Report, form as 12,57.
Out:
2,19
